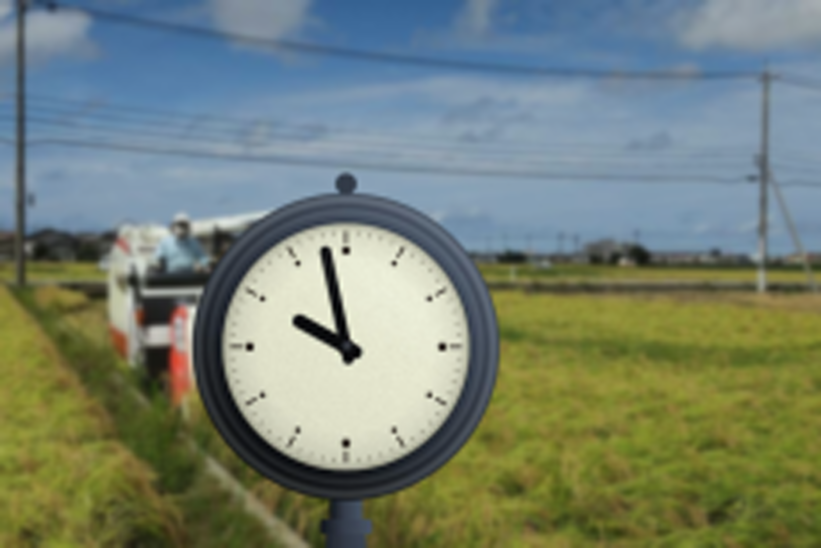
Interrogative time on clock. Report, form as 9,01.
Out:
9,58
